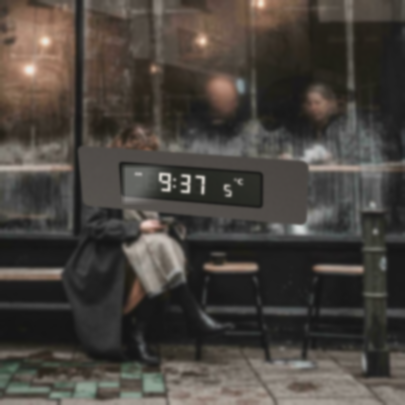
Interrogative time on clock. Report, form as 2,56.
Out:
9,37
